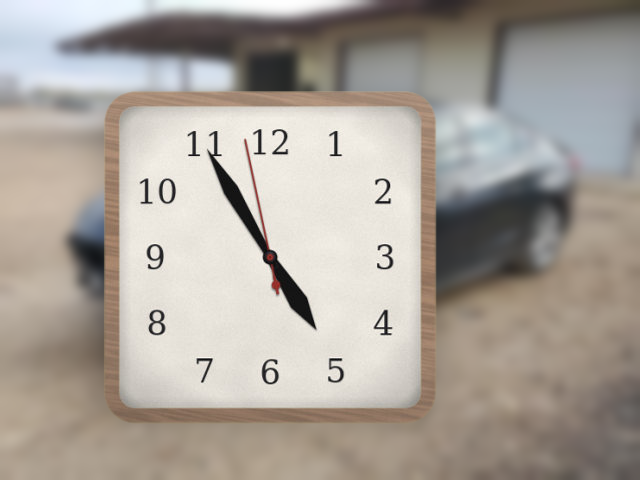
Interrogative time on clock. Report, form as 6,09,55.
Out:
4,54,58
